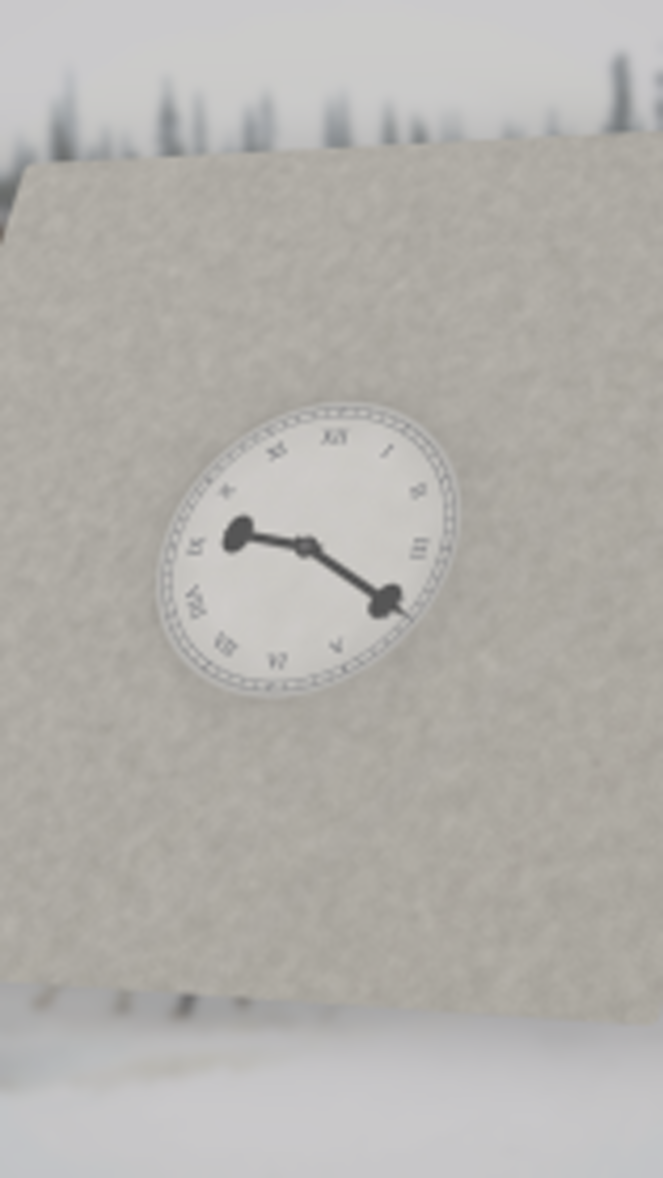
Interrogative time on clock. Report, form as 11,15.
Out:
9,20
